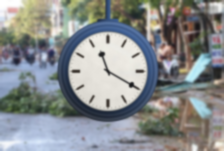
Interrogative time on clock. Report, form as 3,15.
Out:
11,20
